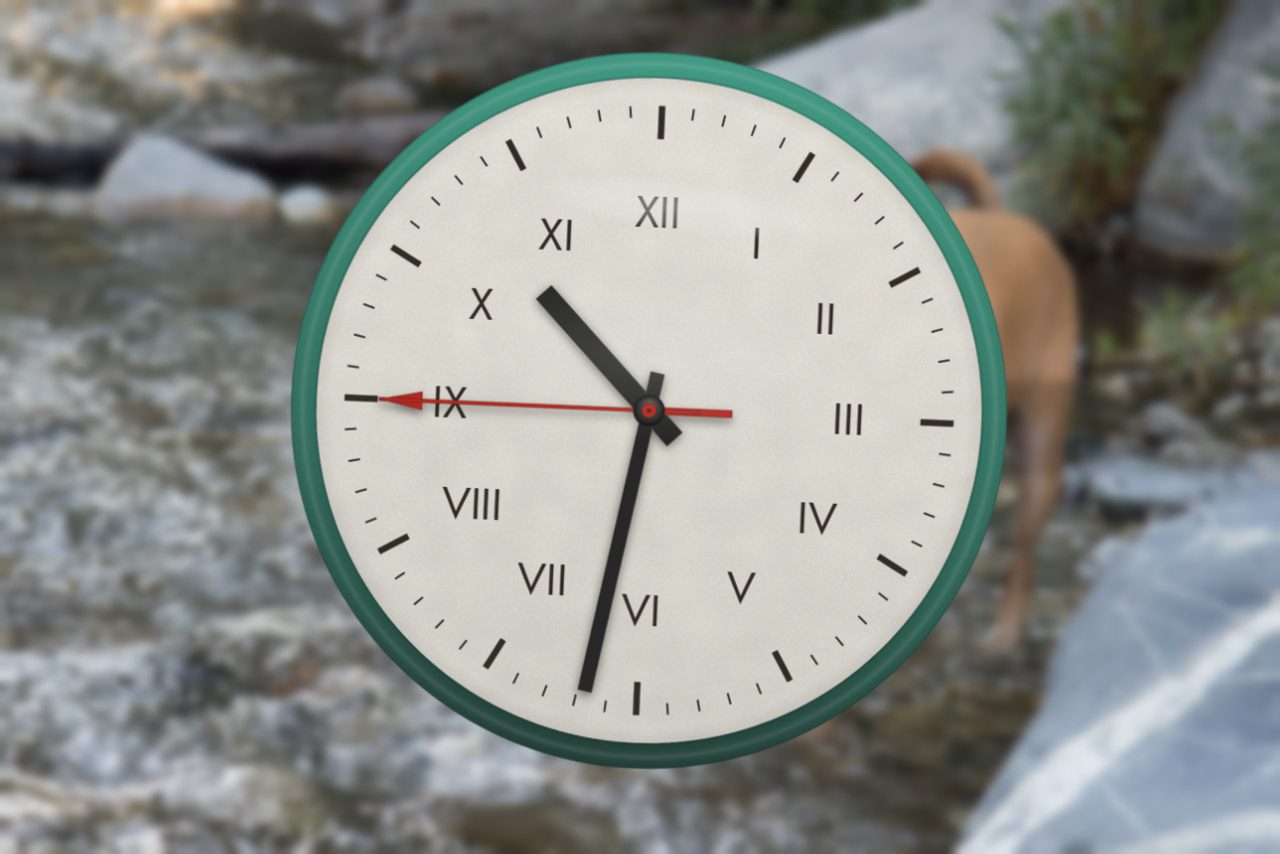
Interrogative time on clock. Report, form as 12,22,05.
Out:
10,31,45
